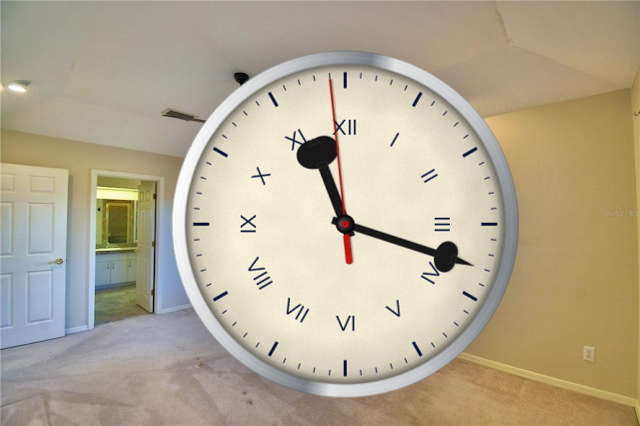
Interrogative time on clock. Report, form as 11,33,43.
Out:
11,17,59
